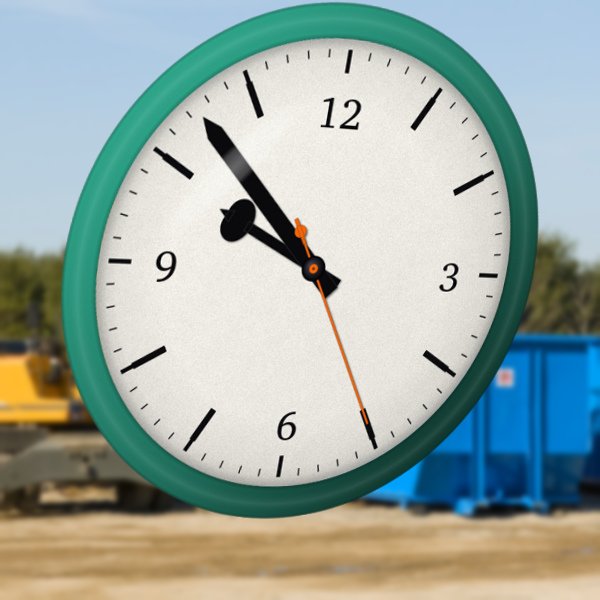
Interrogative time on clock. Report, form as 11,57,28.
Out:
9,52,25
